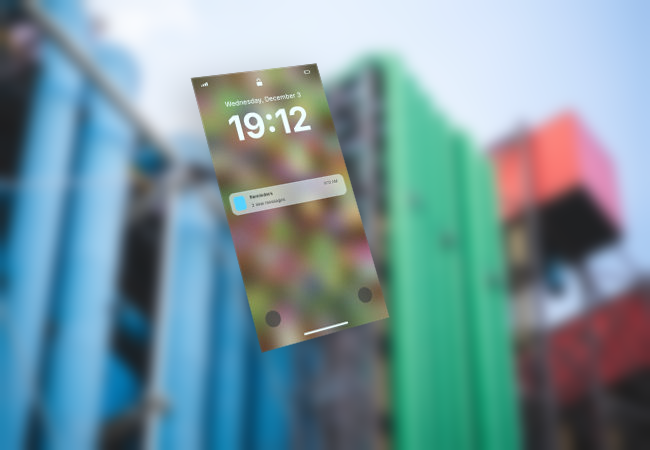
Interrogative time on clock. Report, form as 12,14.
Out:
19,12
